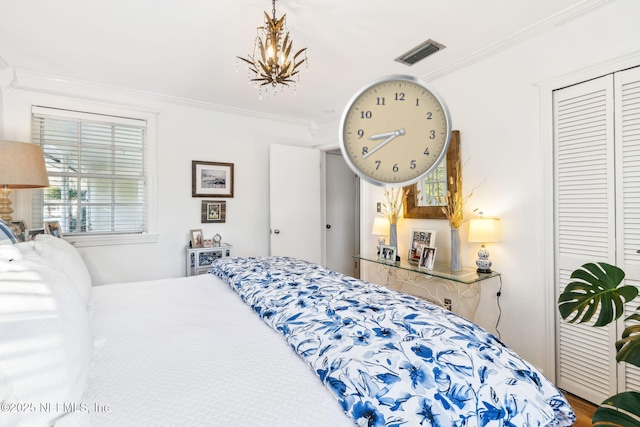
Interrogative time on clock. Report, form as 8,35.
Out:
8,39
